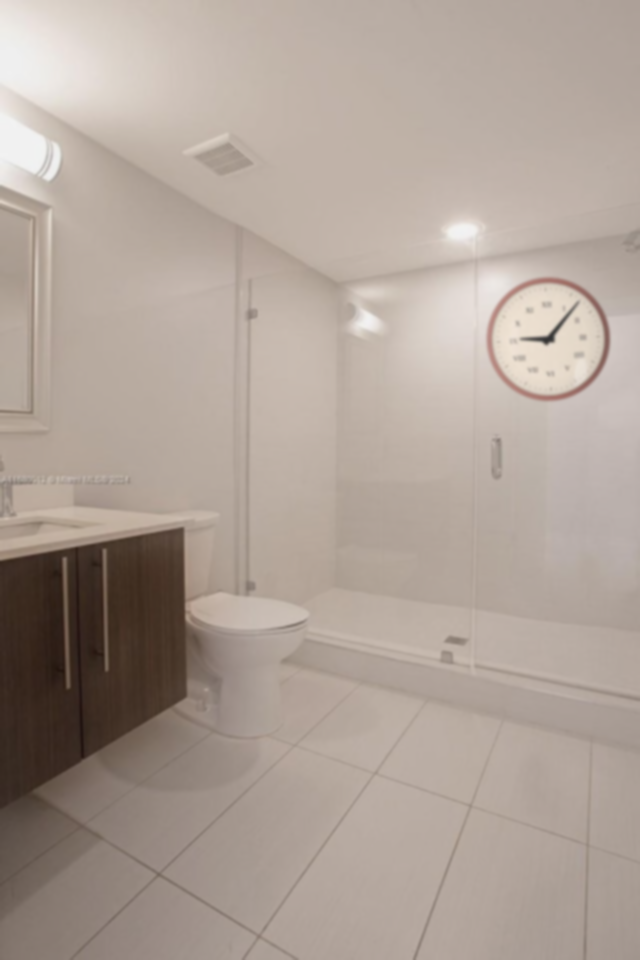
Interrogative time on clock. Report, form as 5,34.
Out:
9,07
